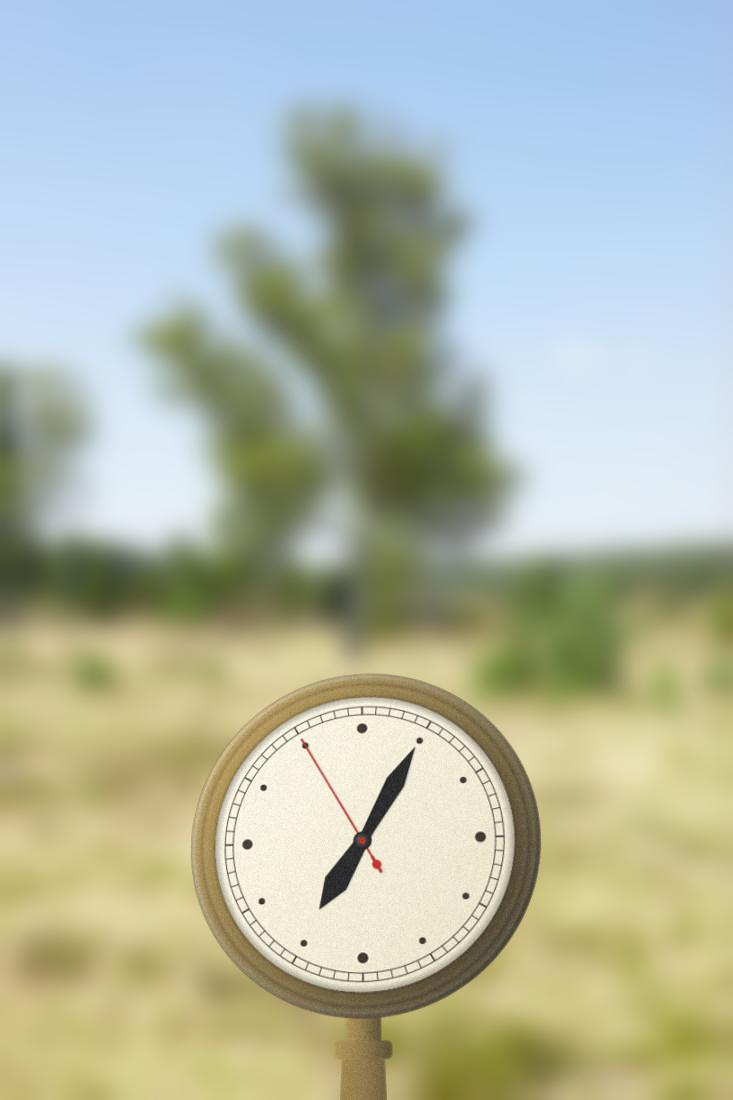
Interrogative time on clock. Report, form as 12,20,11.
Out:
7,04,55
